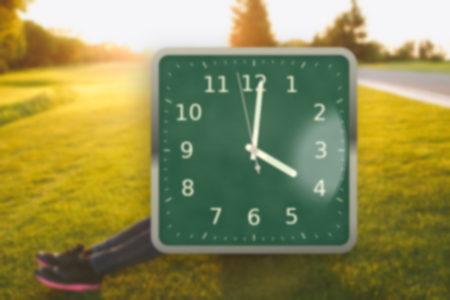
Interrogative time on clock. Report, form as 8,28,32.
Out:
4,00,58
